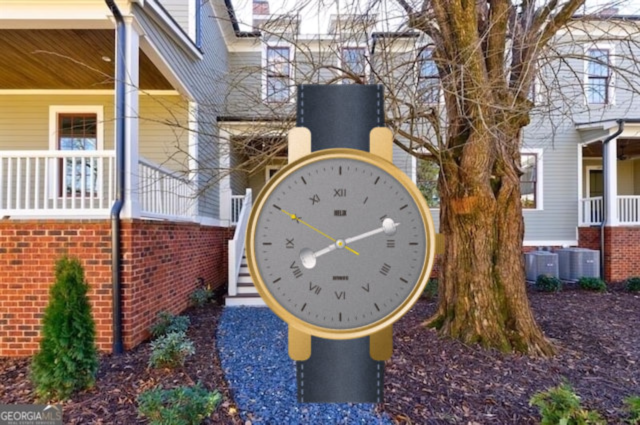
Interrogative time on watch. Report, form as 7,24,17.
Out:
8,11,50
